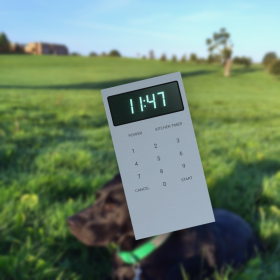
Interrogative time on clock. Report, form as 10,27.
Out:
11,47
